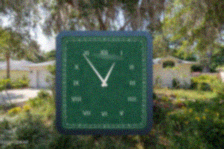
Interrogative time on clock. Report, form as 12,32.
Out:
12,54
